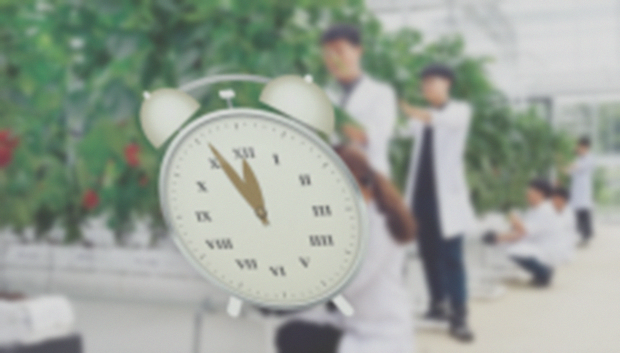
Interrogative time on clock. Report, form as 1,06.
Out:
11,56
